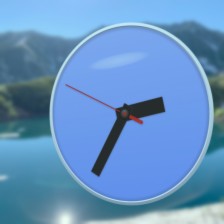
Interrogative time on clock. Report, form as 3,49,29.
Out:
2,34,49
